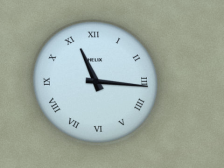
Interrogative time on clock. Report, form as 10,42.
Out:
11,16
